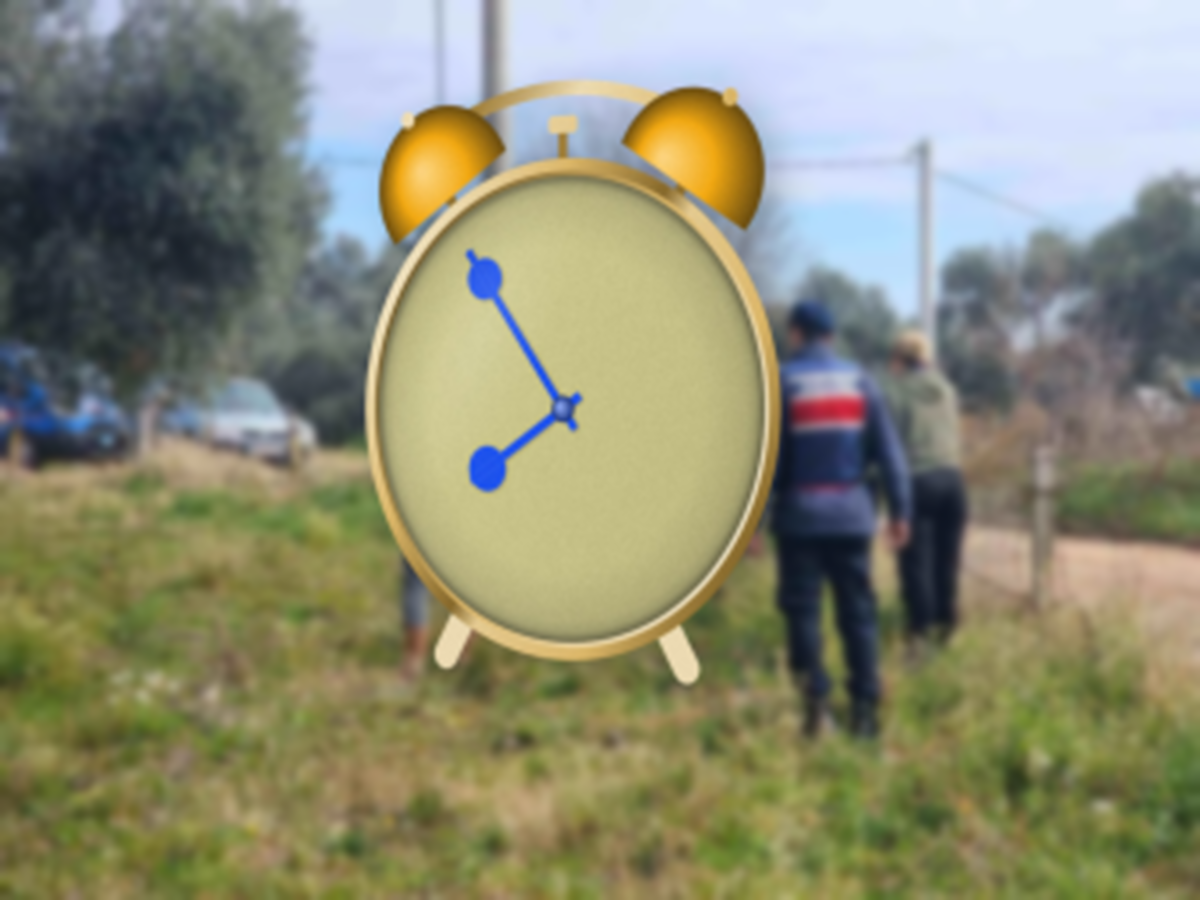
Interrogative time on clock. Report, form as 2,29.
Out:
7,54
